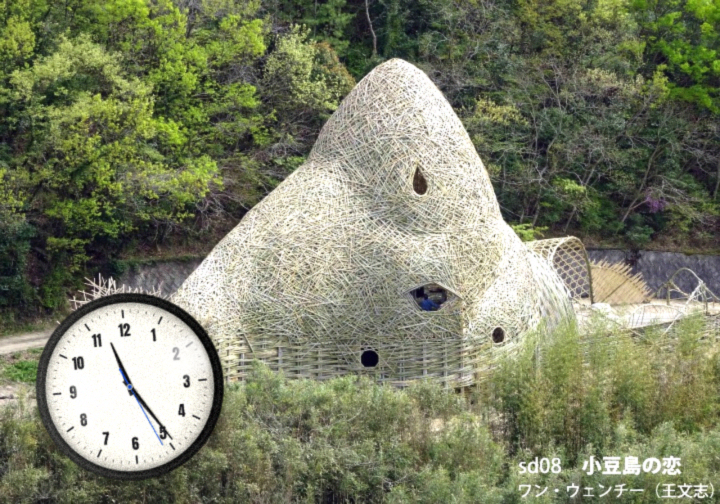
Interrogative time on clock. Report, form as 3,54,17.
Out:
11,24,26
